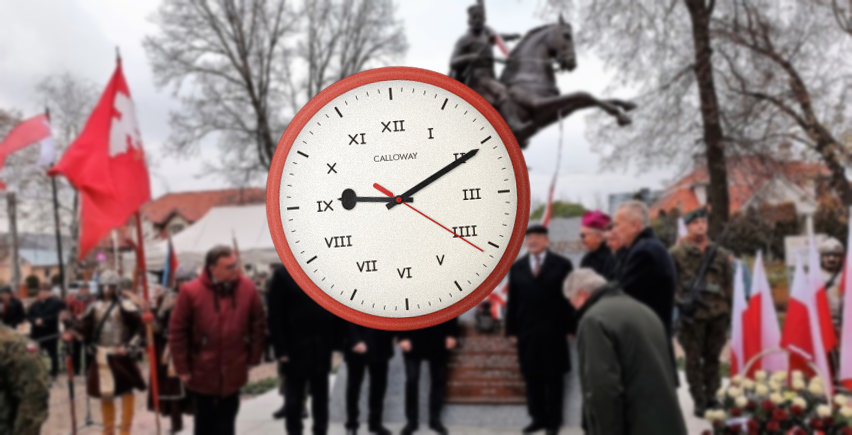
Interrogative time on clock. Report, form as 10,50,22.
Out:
9,10,21
